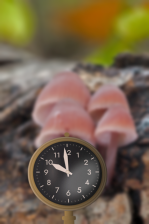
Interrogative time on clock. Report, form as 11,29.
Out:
9,59
